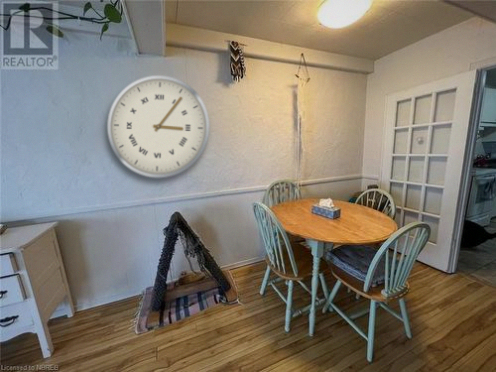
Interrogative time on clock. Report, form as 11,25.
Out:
3,06
